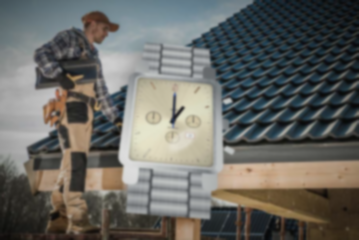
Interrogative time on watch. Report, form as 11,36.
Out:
1,00
